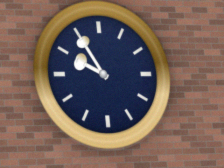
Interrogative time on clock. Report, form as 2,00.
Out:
9,55
